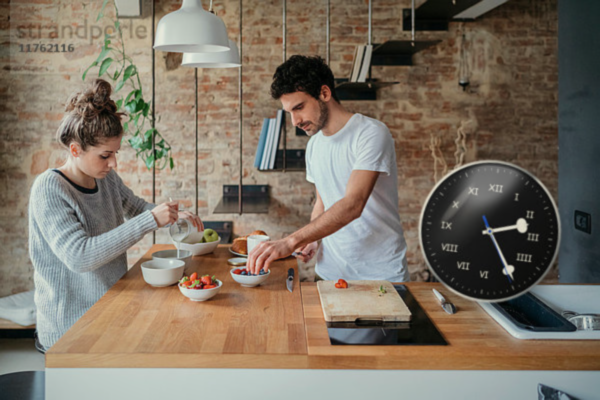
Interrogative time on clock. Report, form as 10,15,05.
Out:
2,24,25
